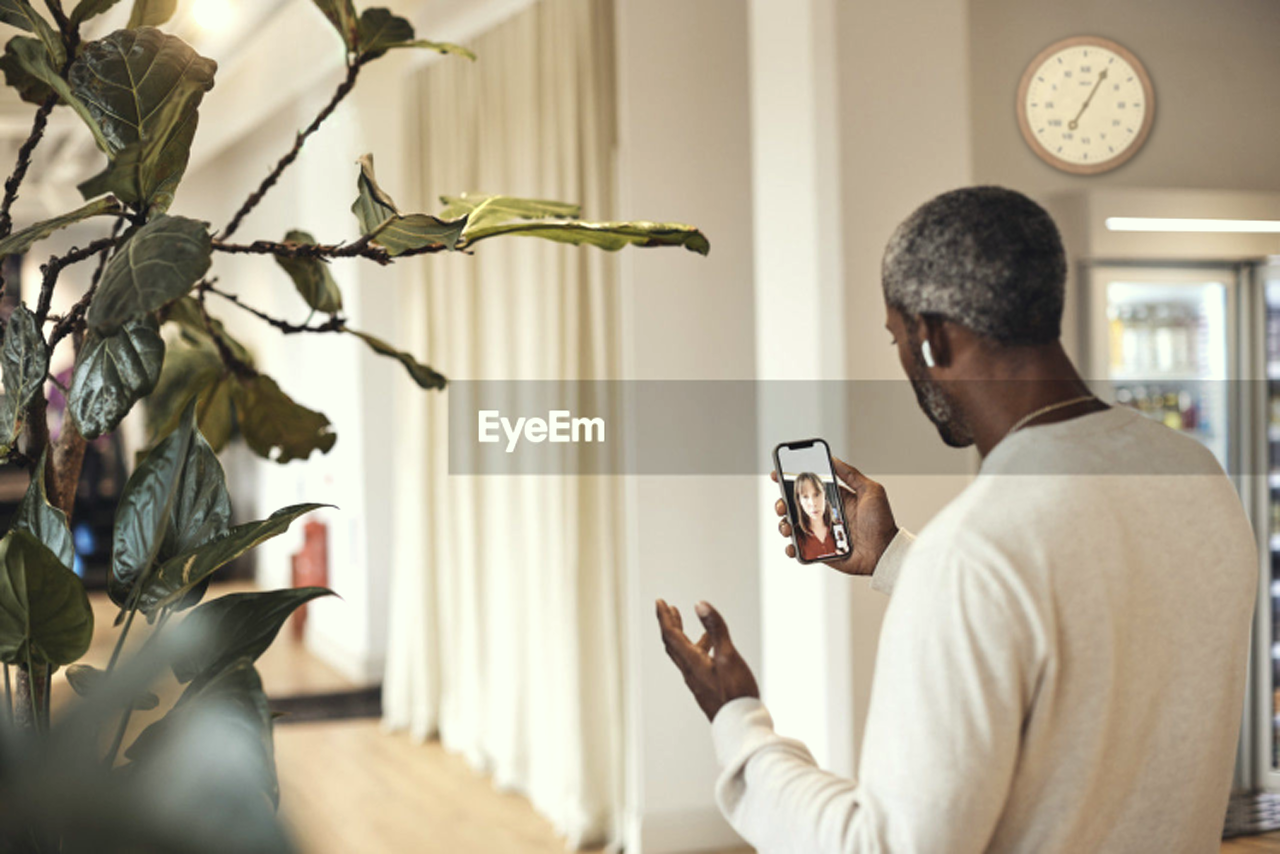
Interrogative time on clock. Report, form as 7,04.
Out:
7,05
